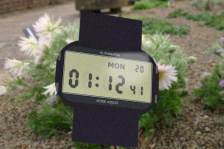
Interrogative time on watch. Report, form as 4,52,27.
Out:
1,12,41
